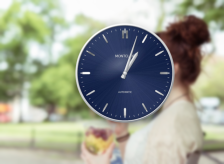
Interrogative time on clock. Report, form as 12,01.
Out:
1,03
